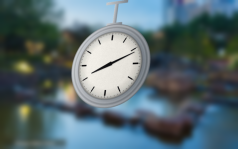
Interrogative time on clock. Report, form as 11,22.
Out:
8,11
